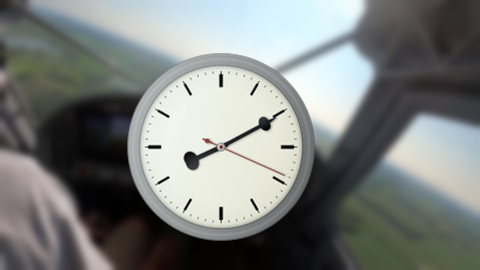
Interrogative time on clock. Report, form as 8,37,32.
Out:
8,10,19
